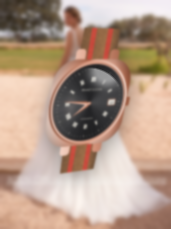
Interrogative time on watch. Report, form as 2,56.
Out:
7,46
